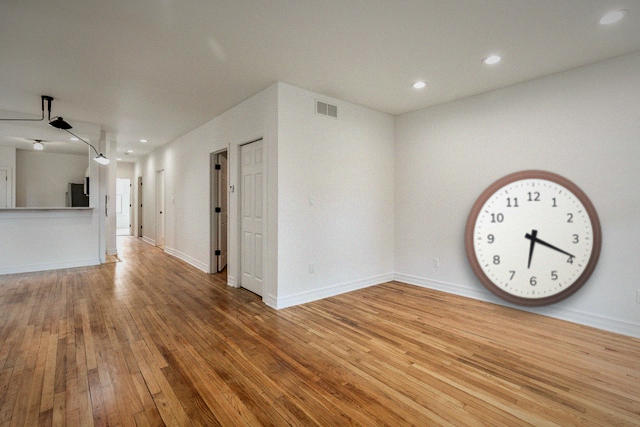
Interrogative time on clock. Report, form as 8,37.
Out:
6,19
